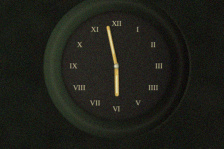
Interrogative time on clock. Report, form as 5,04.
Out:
5,58
